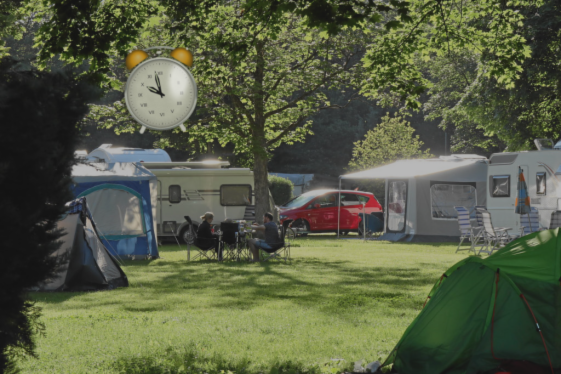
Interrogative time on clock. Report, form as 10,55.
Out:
9,58
